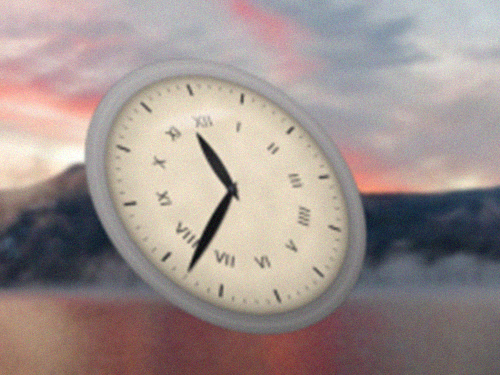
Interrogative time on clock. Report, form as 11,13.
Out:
11,38
